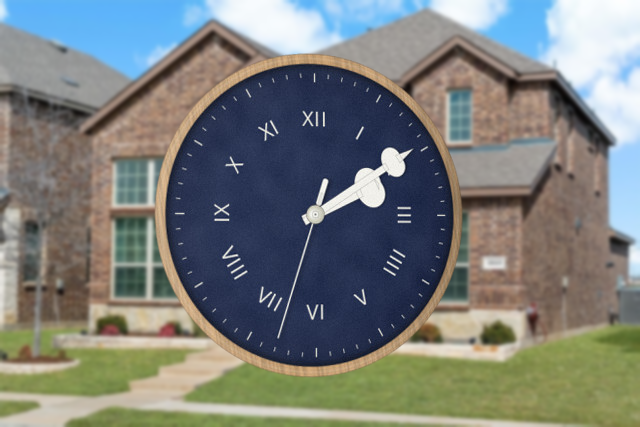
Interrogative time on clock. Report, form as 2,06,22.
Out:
2,09,33
